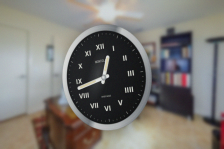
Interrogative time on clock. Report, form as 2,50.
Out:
12,43
